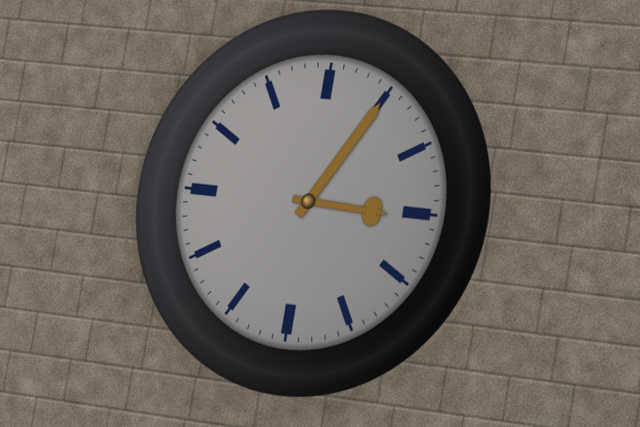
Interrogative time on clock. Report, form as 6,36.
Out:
3,05
